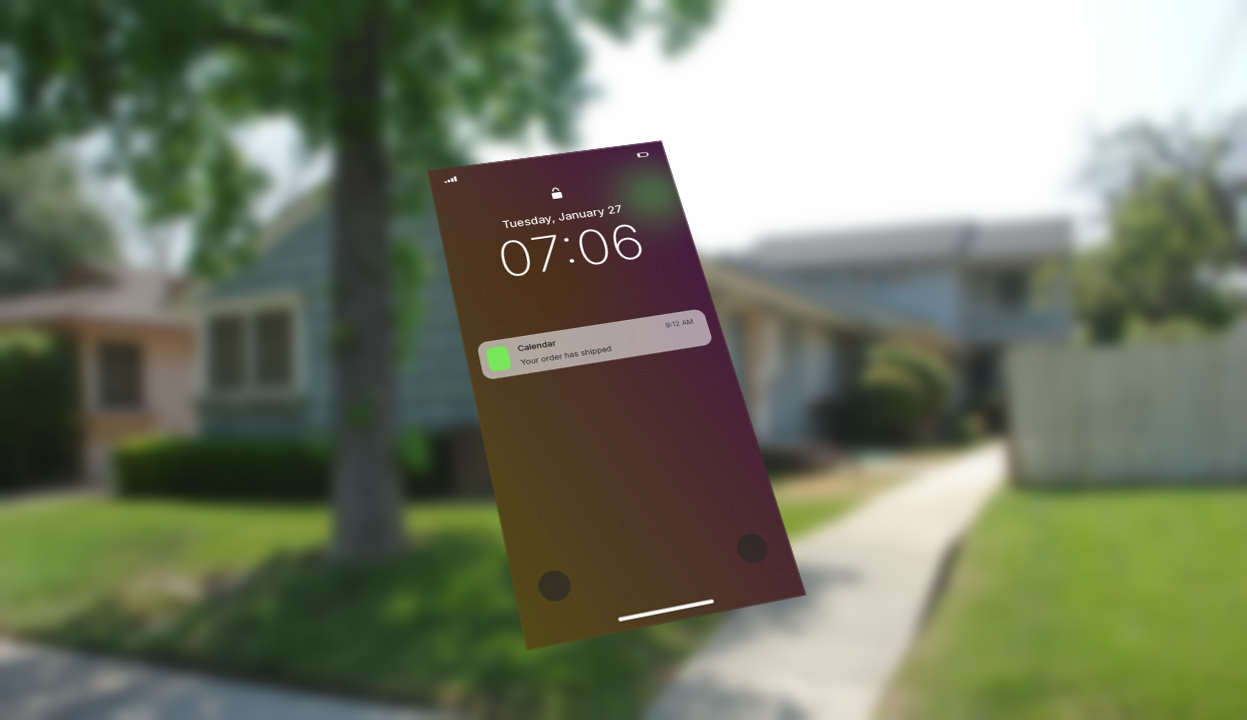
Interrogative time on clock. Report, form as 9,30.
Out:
7,06
